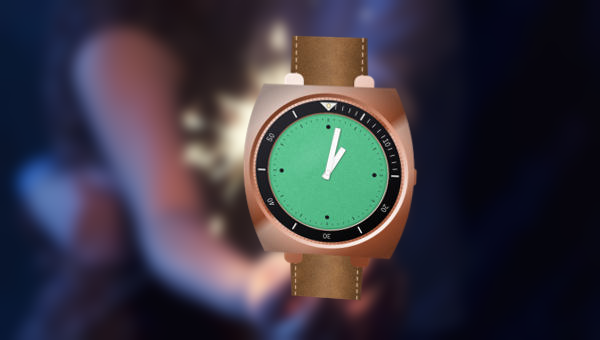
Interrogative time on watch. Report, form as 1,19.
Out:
1,02
